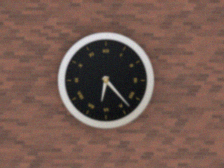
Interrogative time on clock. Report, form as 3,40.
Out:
6,23
